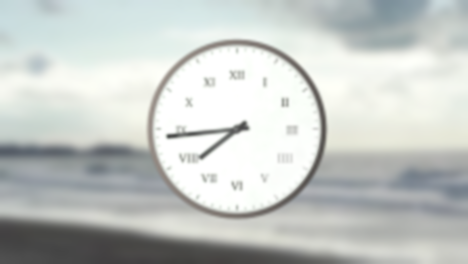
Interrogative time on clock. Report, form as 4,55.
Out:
7,44
